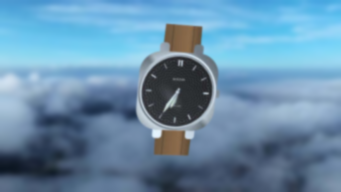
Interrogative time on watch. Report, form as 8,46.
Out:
6,35
